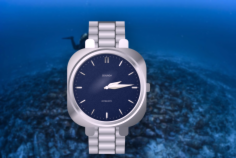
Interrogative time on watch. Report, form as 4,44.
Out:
2,14
